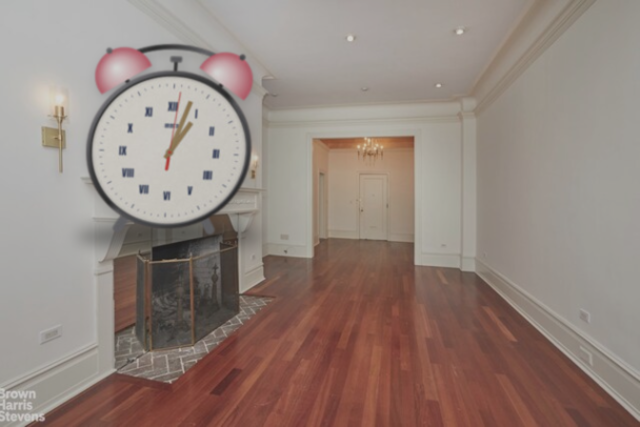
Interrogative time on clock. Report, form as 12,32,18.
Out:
1,03,01
